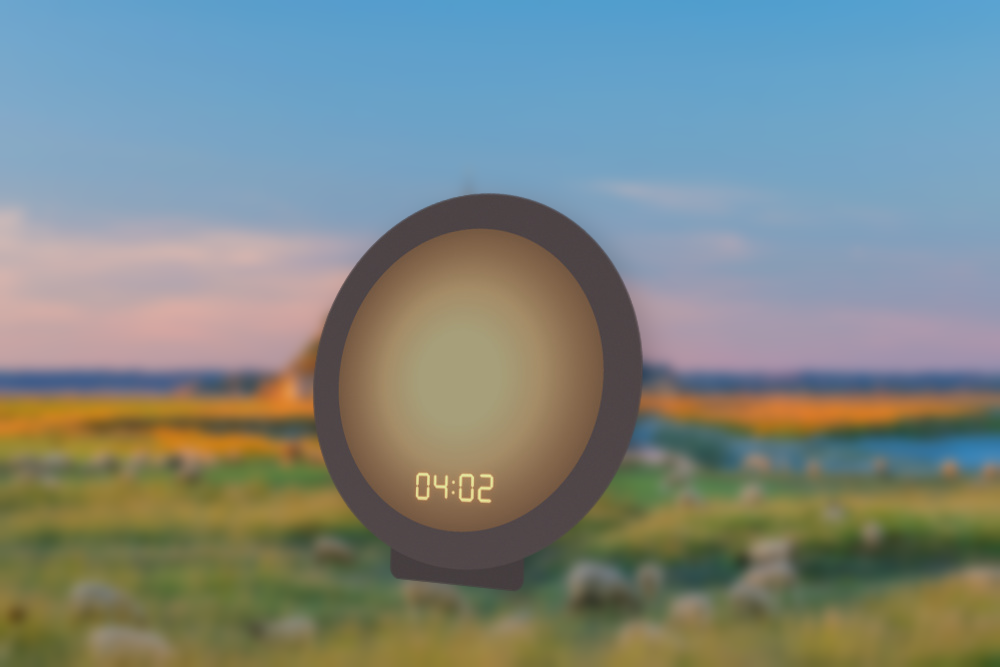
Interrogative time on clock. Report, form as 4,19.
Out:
4,02
